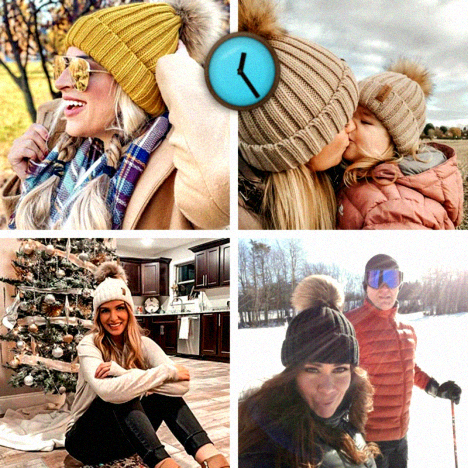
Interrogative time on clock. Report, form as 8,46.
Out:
12,24
